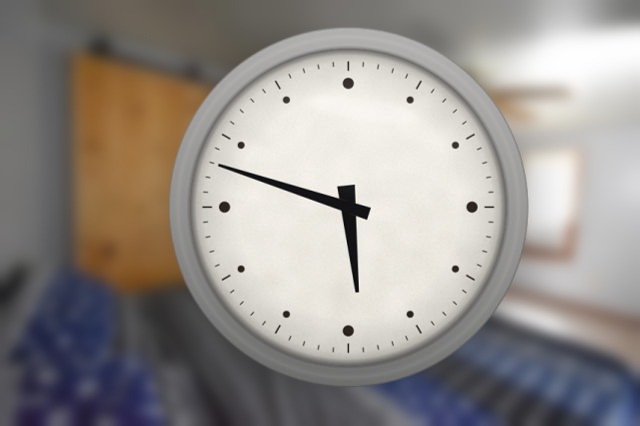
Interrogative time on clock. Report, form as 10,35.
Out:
5,48
